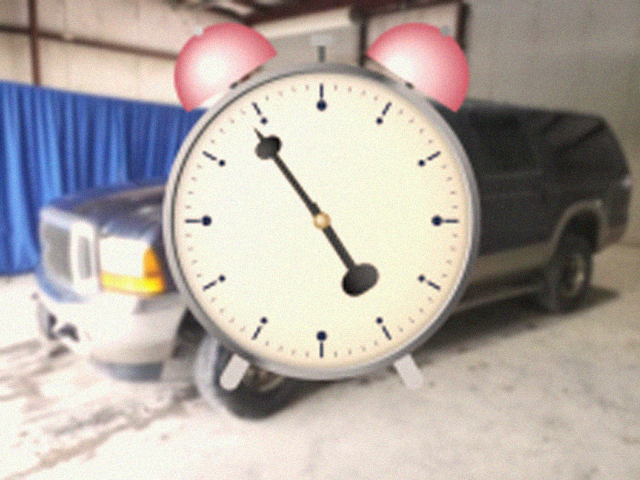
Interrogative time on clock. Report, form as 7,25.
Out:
4,54
